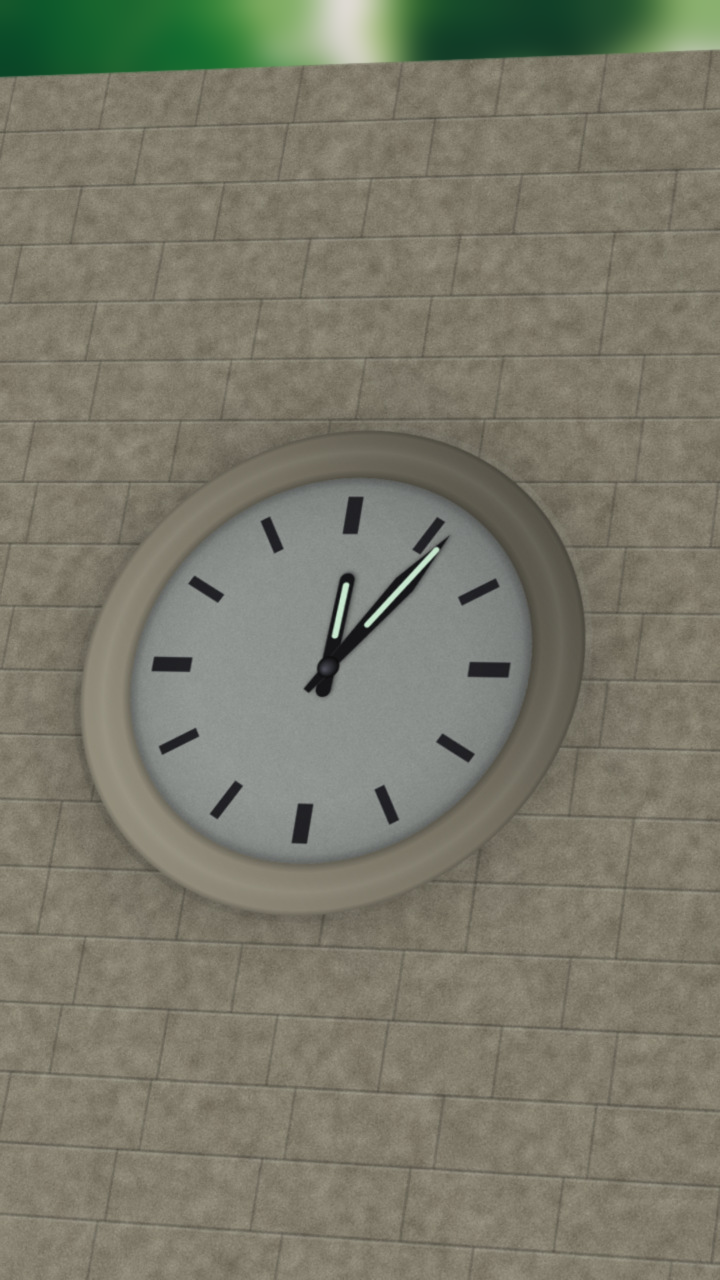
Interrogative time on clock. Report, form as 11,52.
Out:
12,06
